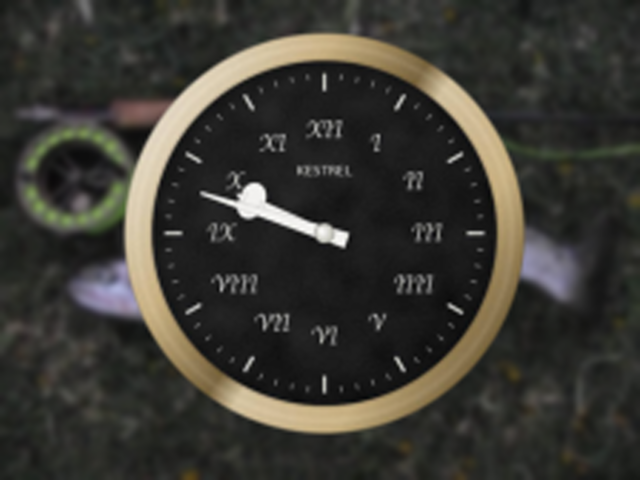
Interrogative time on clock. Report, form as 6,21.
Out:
9,48
